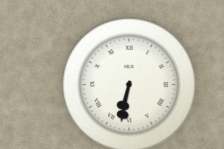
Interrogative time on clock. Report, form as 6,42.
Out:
6,32
